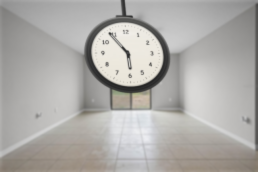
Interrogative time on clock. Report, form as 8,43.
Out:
5,54
